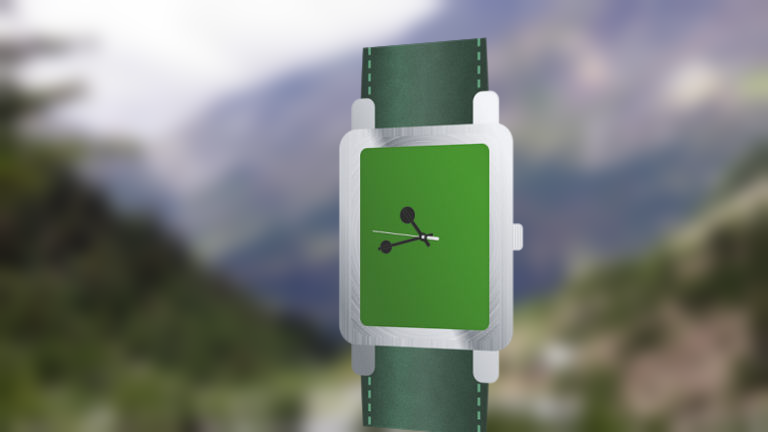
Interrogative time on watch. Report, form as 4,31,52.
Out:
10,42,46
